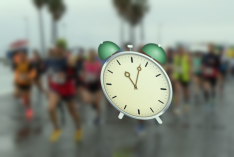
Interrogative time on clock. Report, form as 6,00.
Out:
11,03
